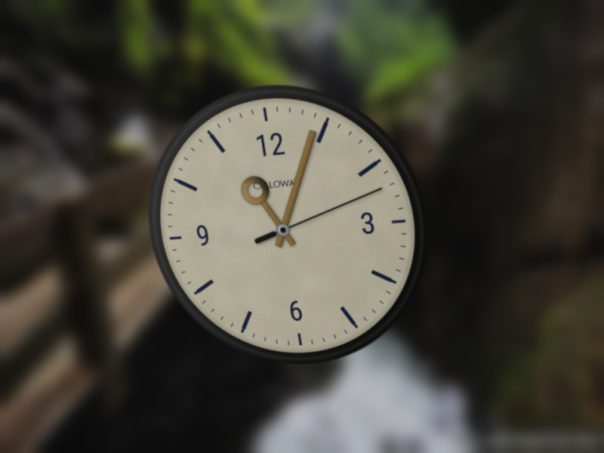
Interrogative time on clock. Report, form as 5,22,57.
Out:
11,04,12
